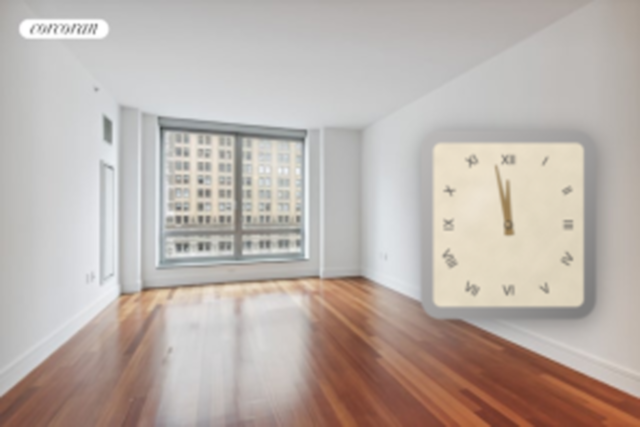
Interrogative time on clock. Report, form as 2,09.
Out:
11,58
